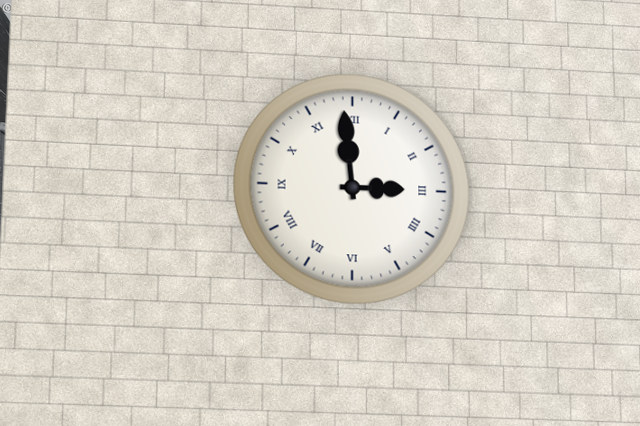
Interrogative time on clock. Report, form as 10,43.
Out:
2,59
